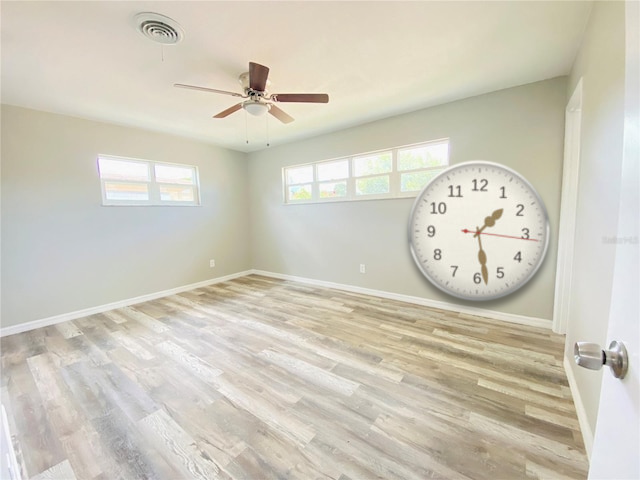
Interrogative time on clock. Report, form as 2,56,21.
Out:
1,28,16
